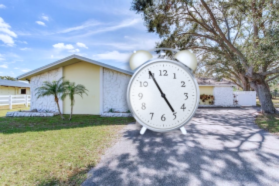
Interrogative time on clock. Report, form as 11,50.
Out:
4,55
